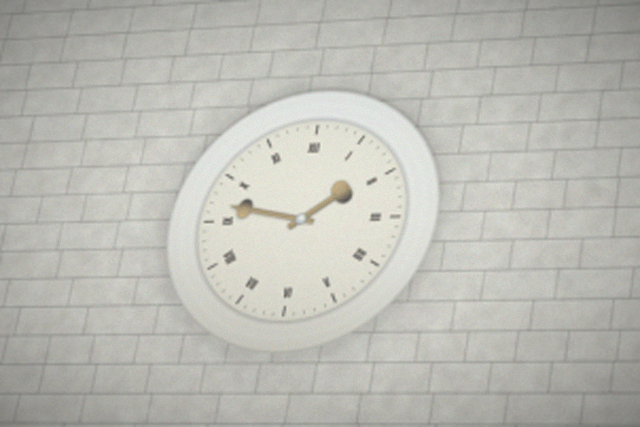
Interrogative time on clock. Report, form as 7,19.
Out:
1,47
